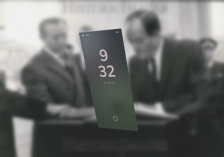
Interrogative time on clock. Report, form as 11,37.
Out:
9,32
